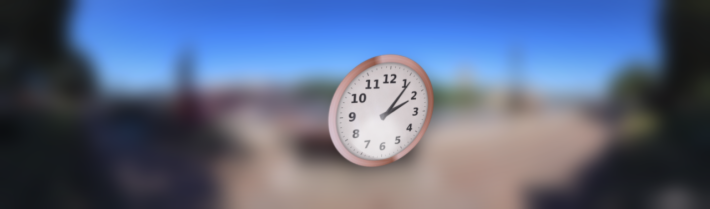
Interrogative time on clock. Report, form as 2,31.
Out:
2,06
